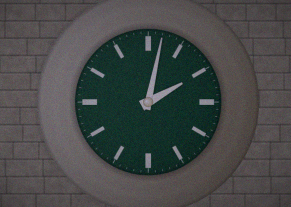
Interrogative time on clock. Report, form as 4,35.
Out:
2,02
